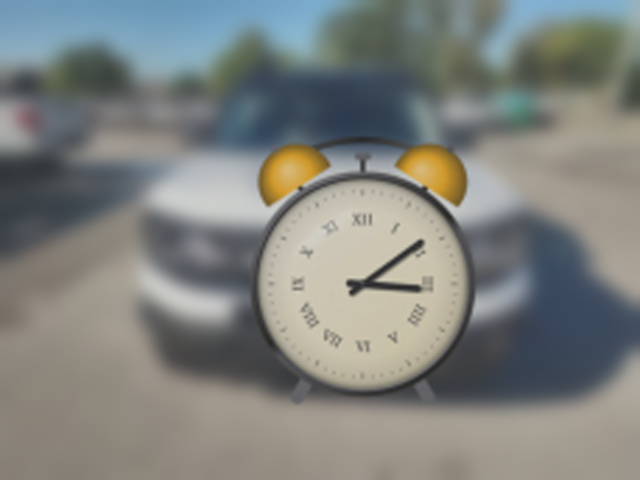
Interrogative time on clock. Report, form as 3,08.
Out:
3,09
